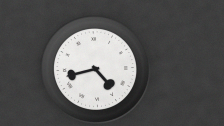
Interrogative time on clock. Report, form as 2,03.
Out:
4,43
